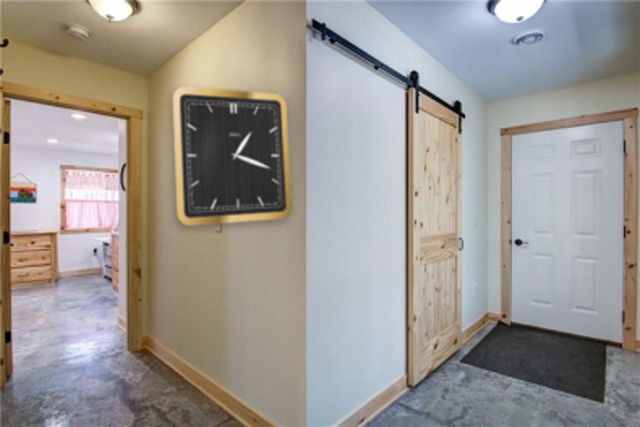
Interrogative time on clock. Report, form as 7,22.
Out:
1,18
